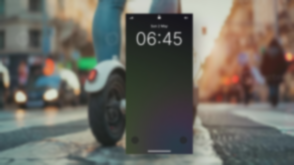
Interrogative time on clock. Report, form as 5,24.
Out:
6,45
